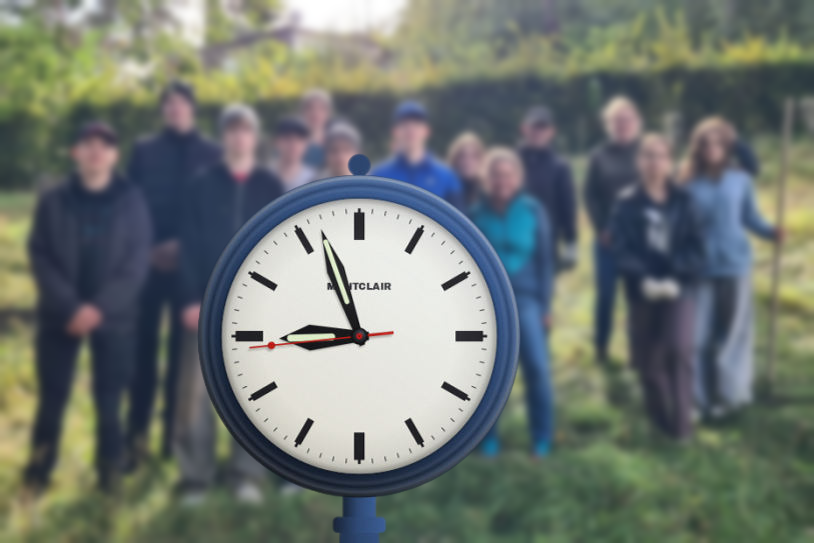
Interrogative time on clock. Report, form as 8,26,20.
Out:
8,56,44
